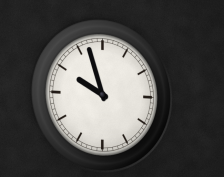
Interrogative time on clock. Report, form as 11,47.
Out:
9,57
